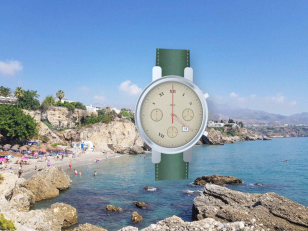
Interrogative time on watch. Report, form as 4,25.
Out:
4,21
